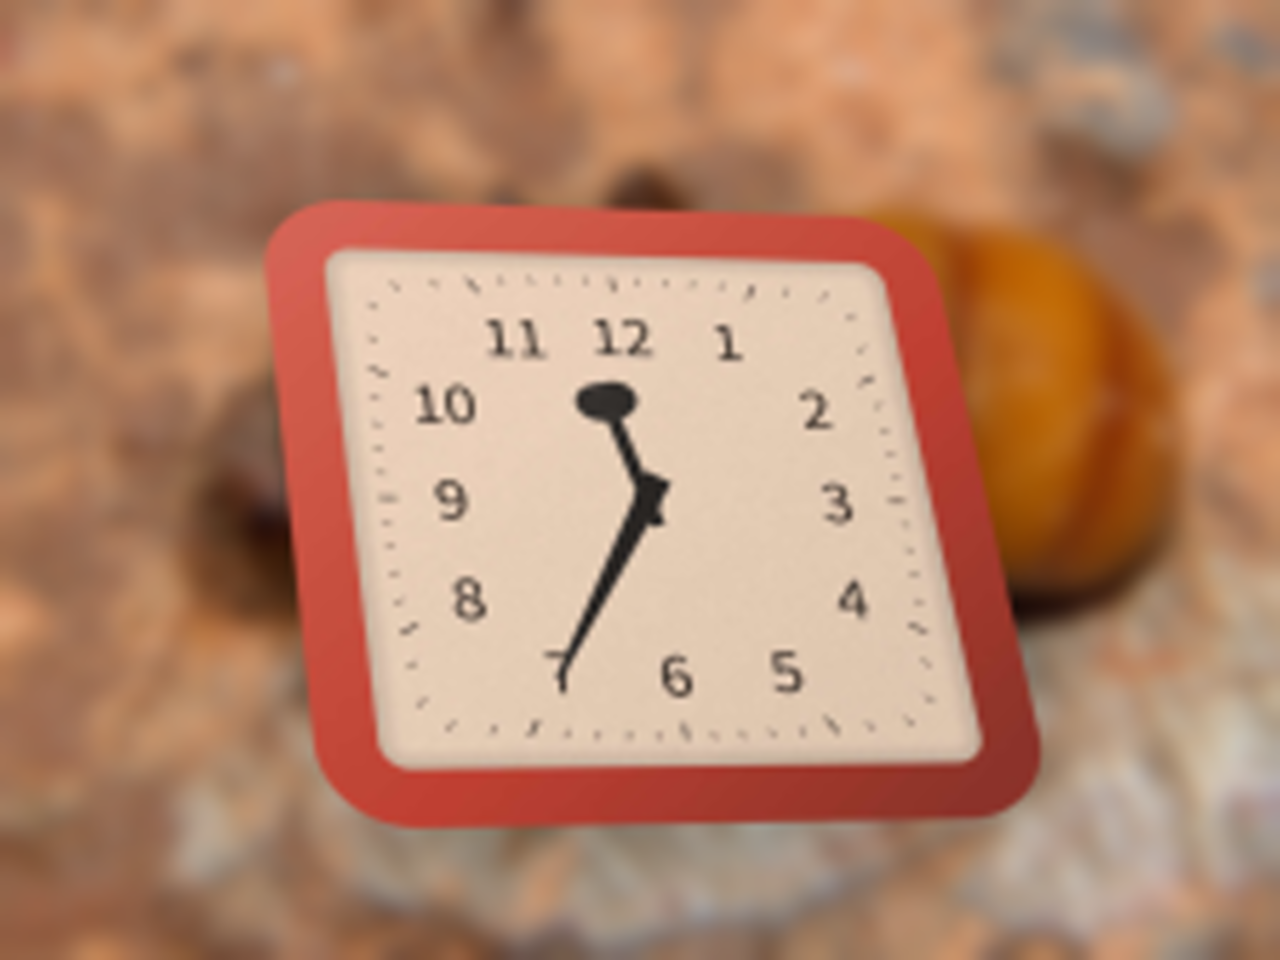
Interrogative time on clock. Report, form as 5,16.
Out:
11,35
